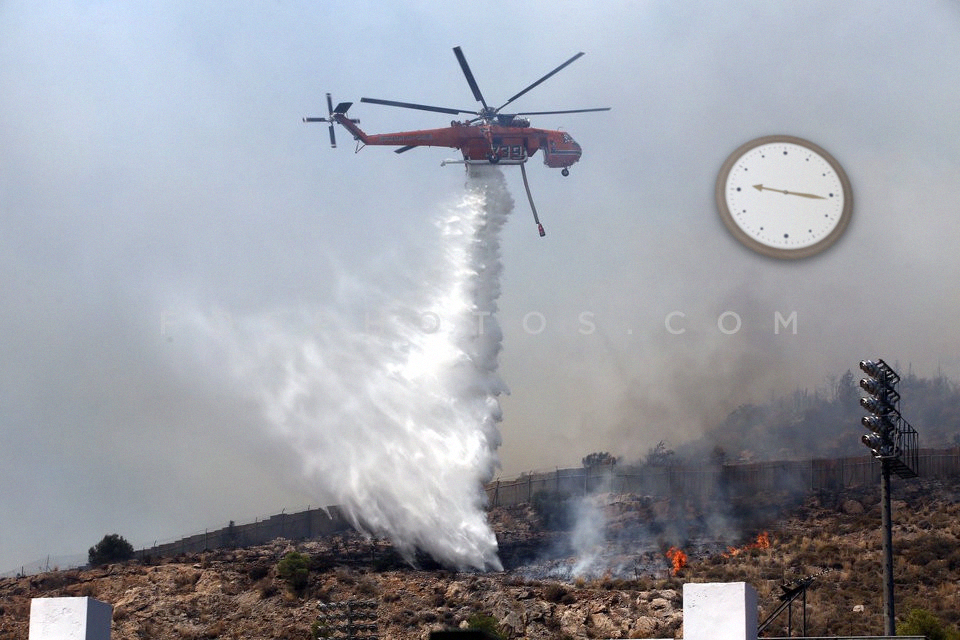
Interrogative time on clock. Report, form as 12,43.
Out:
9,16
